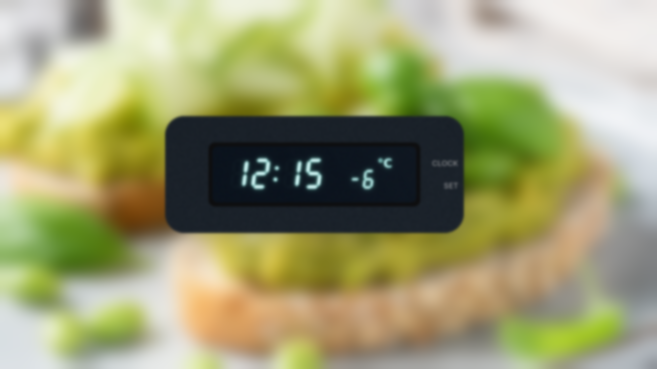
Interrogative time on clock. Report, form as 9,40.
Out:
12,15
